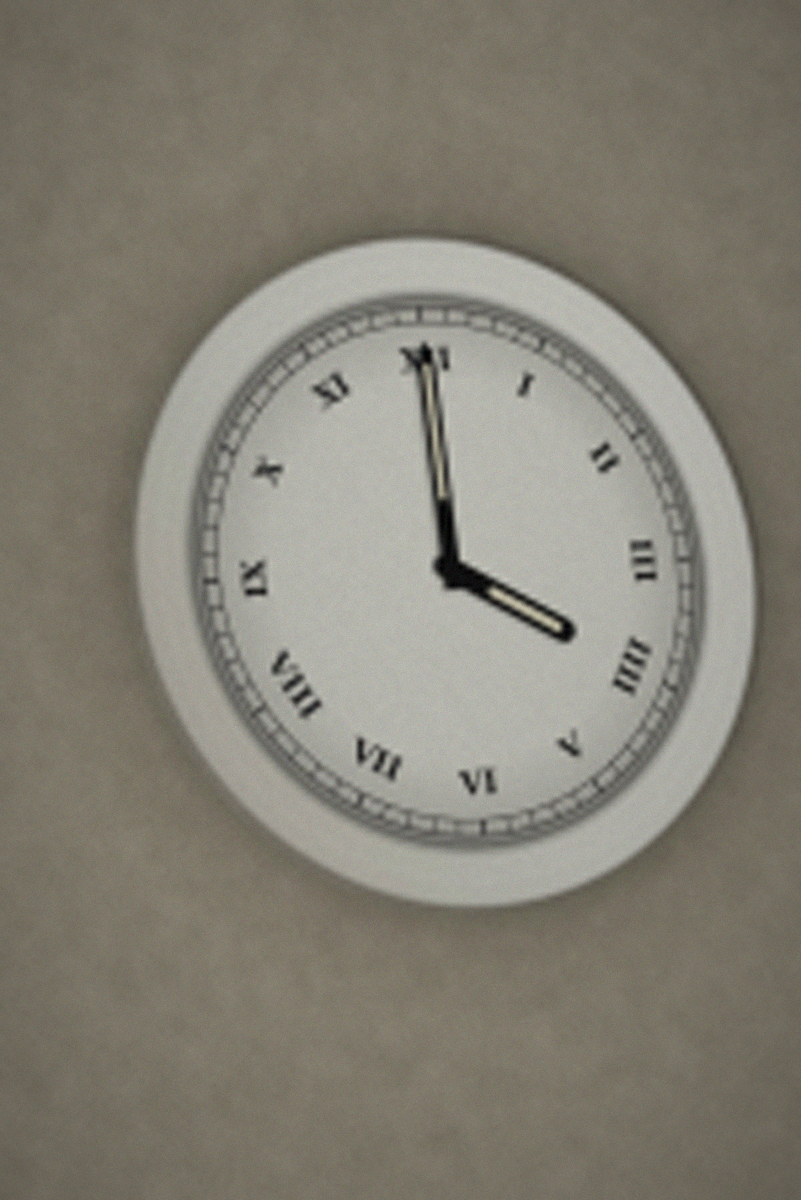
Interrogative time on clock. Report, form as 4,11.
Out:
4,00
